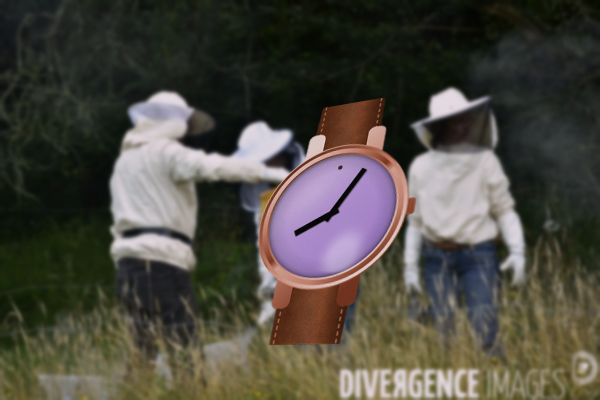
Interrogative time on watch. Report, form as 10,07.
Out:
8,05
